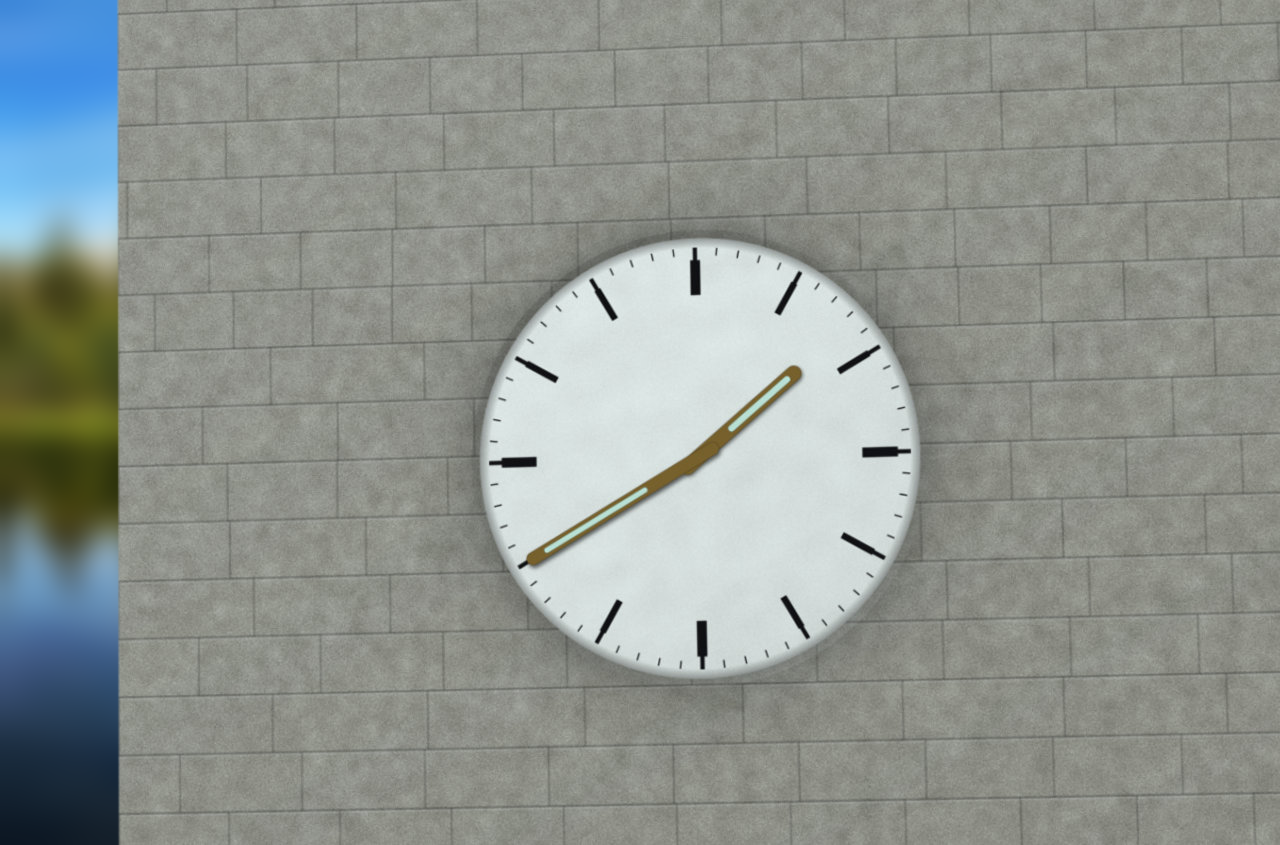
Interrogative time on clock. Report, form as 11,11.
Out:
1,40
